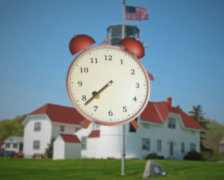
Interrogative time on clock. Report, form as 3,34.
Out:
7,38
